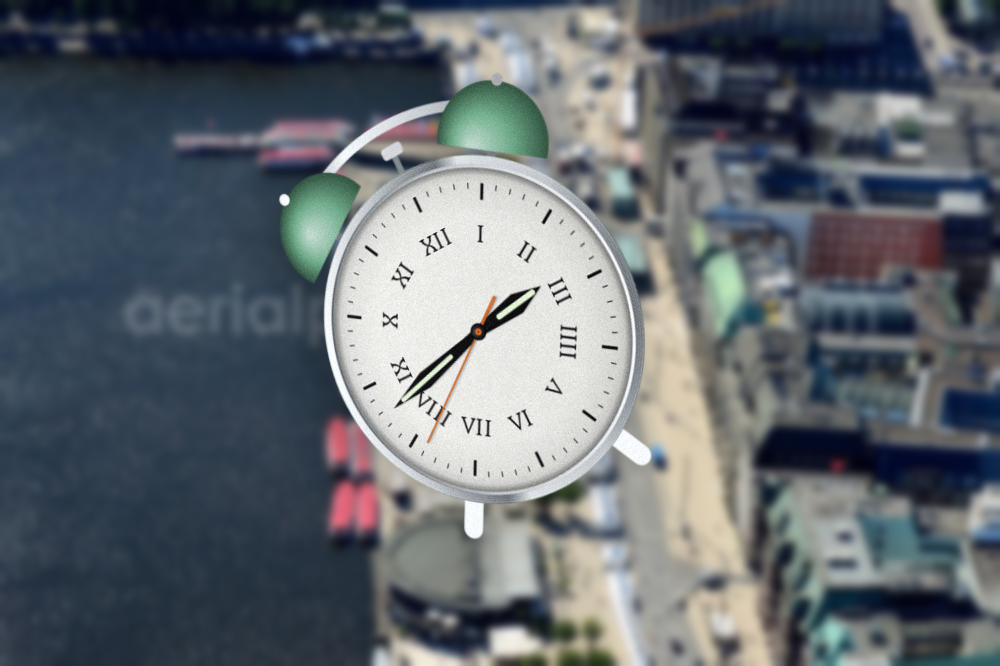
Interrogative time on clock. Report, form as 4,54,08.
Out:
2,42,39
